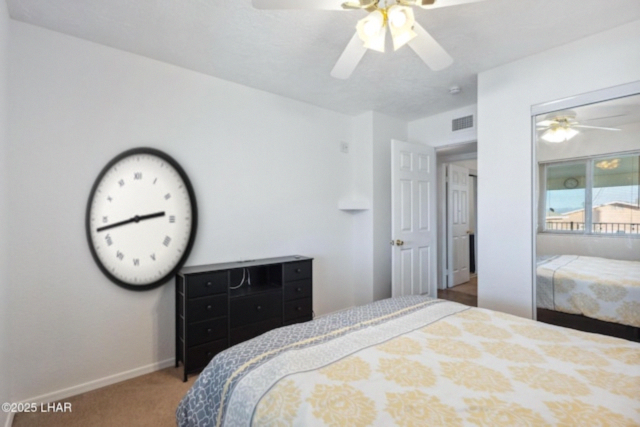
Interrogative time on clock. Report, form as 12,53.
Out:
2,43
